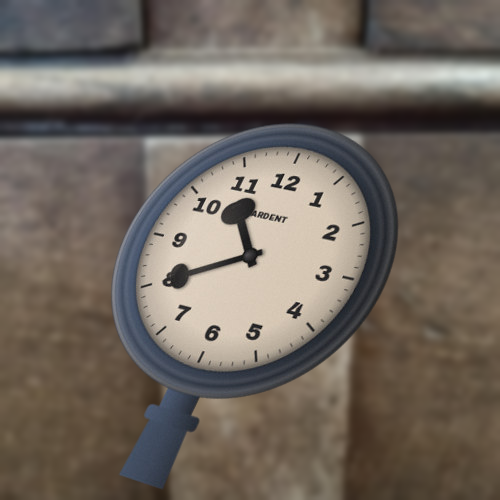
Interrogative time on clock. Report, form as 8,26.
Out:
10,40
